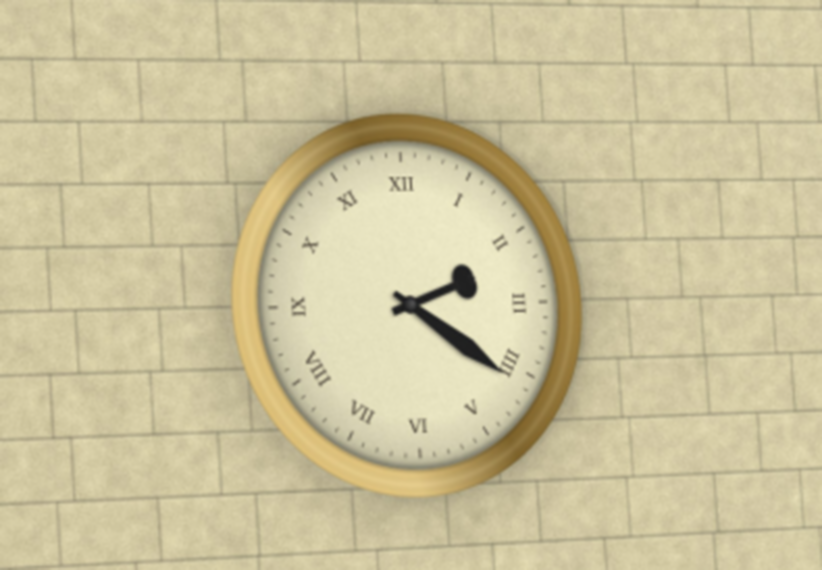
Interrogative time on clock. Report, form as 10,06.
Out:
2,21
